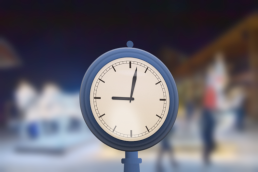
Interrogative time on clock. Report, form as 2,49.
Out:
9,02
